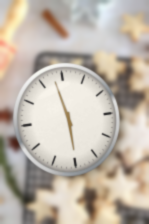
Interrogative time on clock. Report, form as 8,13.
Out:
5,58
